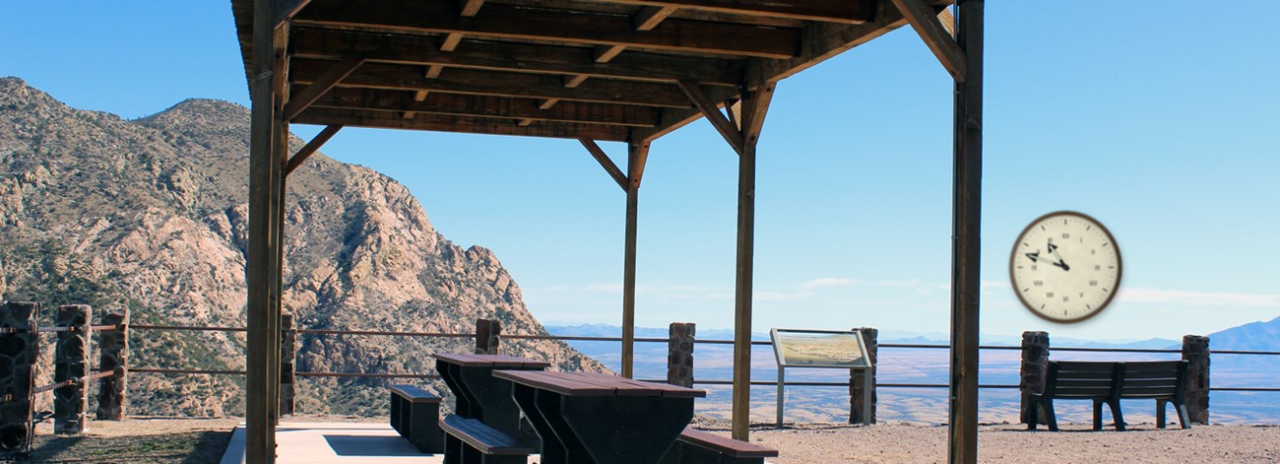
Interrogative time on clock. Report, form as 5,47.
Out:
10,48
